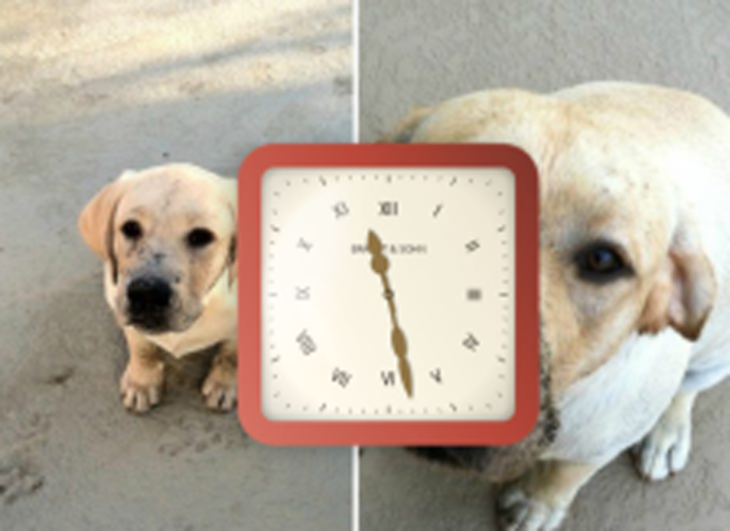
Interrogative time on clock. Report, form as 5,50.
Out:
11,28
